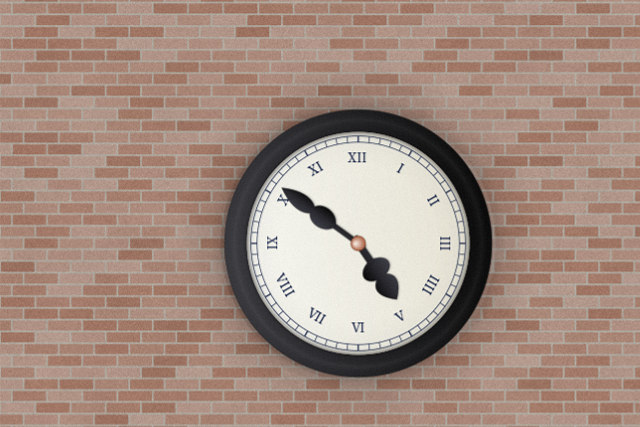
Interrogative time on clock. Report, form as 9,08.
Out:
4,51
